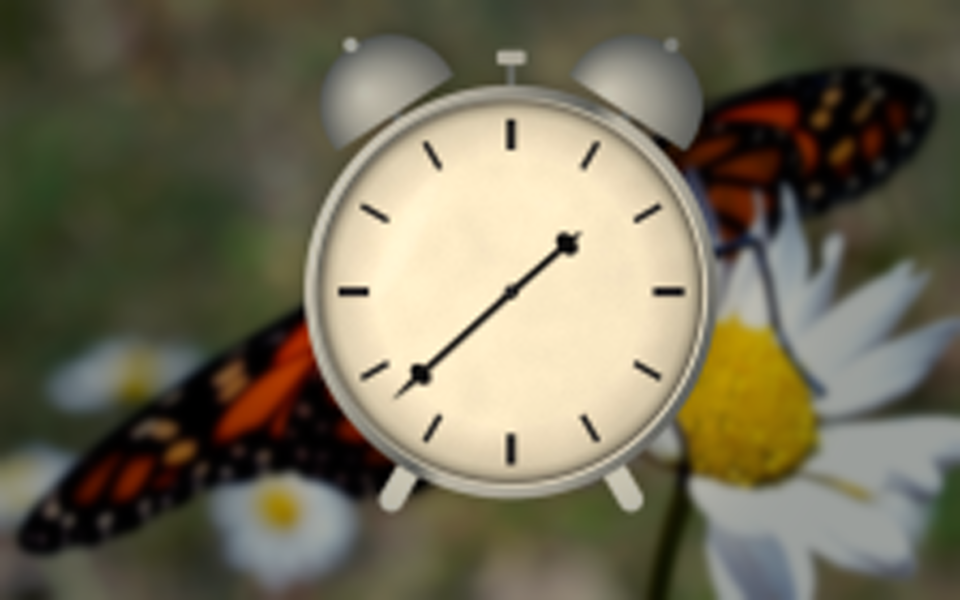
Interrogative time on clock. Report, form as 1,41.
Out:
1,38
